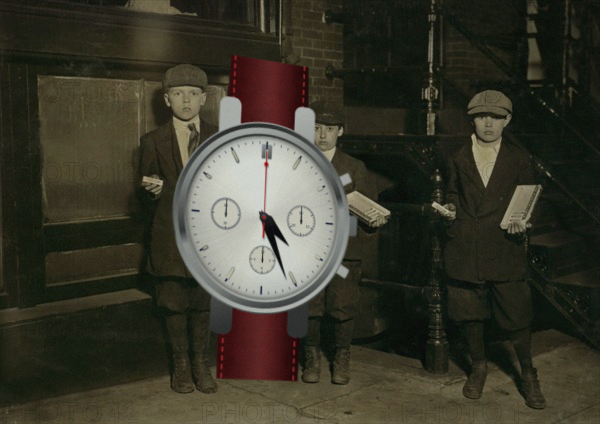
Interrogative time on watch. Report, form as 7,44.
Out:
4,26
